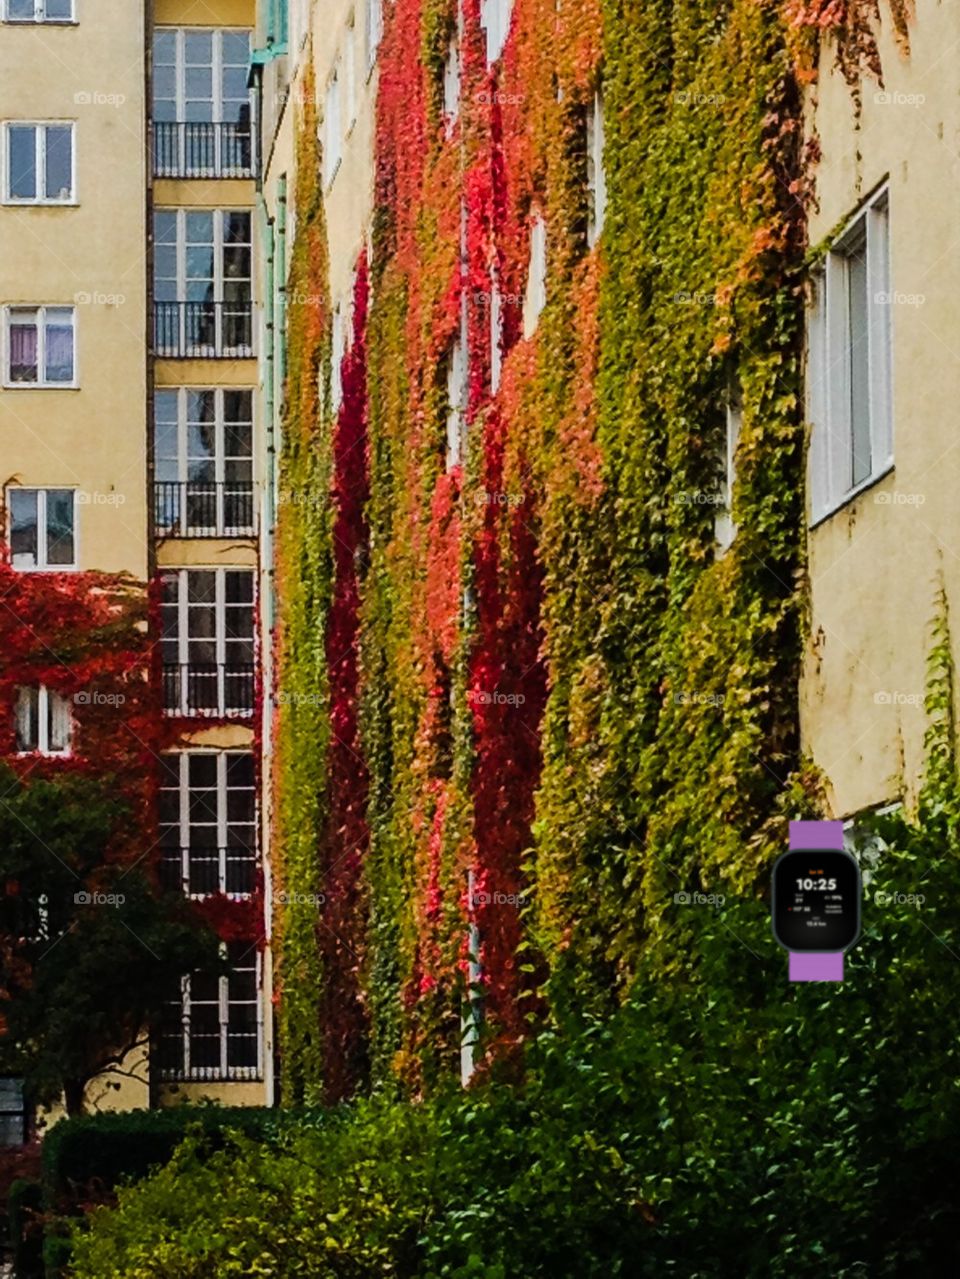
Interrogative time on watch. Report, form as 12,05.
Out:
10,25
